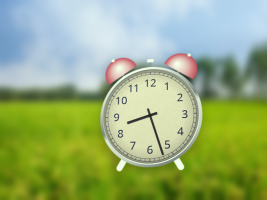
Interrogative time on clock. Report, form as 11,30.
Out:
8,27
